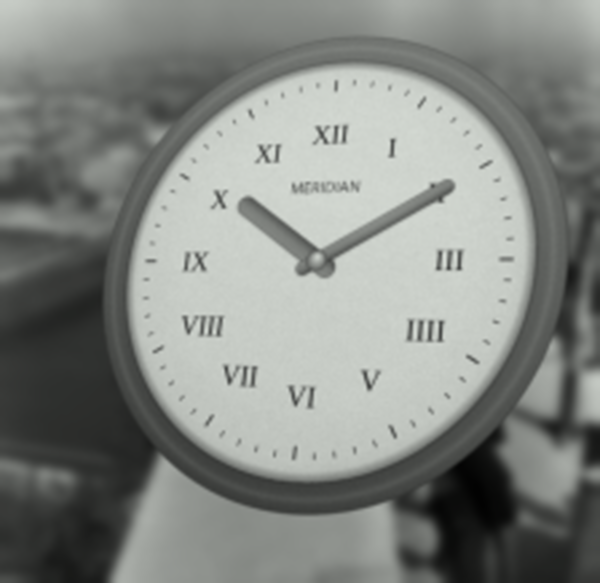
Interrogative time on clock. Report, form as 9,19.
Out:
10,10
